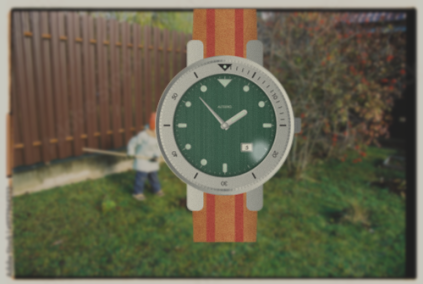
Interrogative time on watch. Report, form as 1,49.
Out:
1,53
